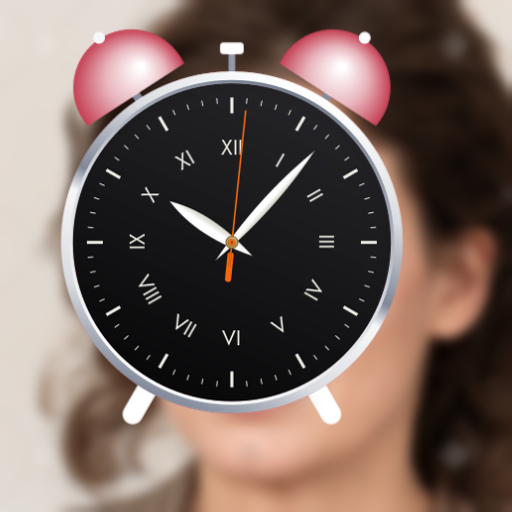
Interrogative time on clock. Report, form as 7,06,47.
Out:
10,07,01
